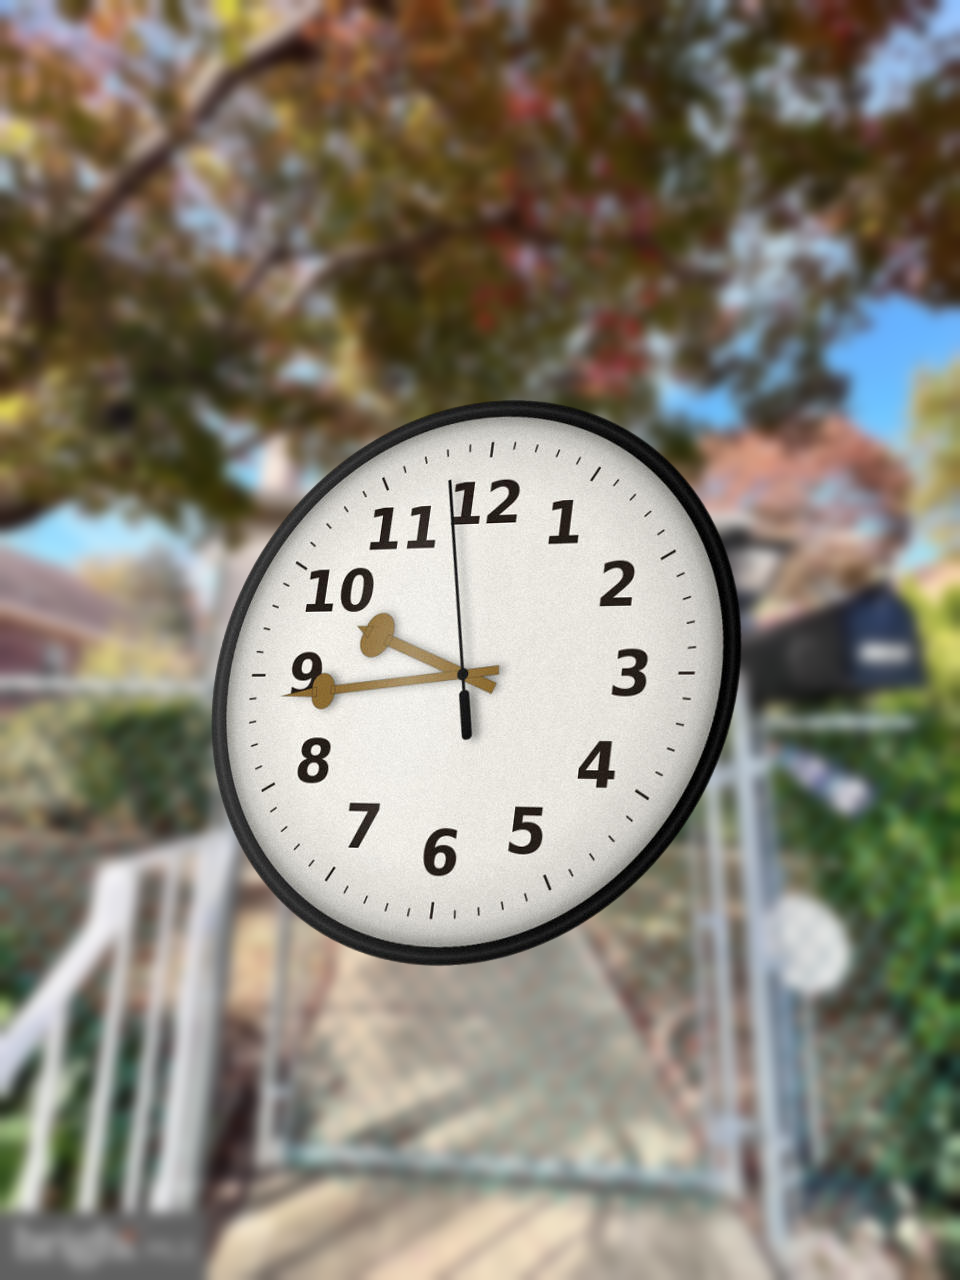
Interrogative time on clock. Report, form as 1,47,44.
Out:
9,43,58
